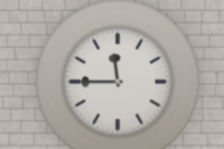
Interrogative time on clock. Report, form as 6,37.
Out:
11,45
